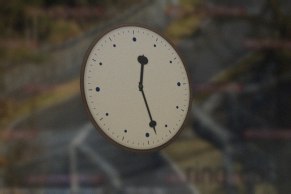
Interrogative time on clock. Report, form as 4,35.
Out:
12,28
